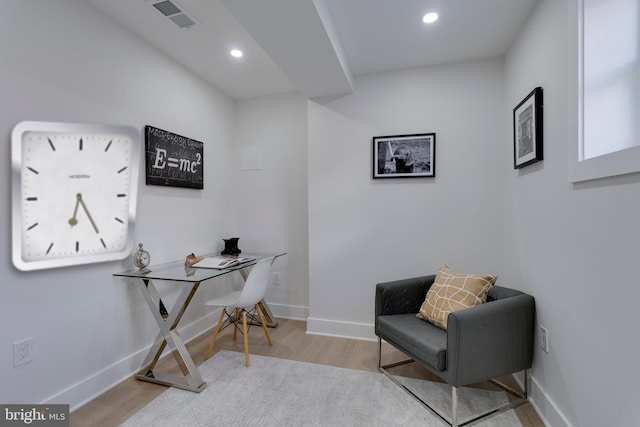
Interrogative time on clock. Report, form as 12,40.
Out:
6,25
